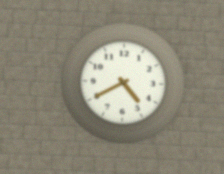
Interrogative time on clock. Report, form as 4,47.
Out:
4,40
